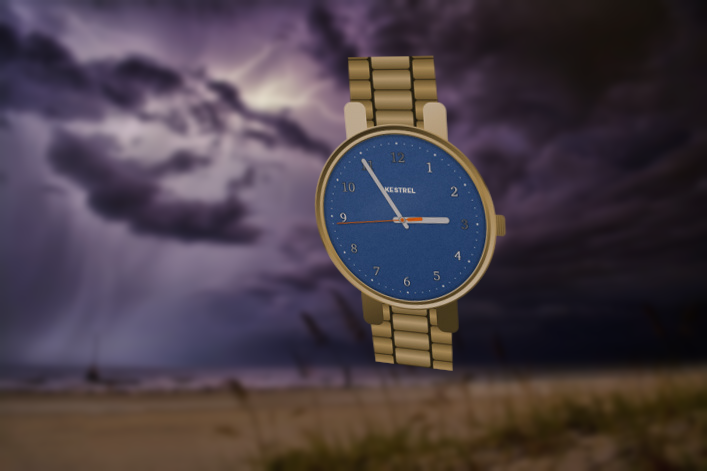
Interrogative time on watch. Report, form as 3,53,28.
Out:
2,54,44
